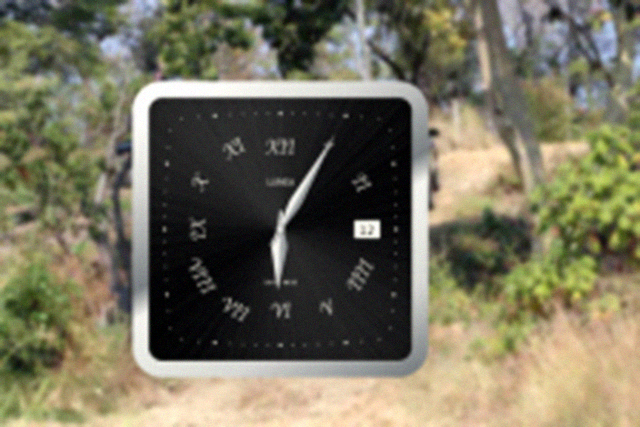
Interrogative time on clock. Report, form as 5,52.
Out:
6,05
